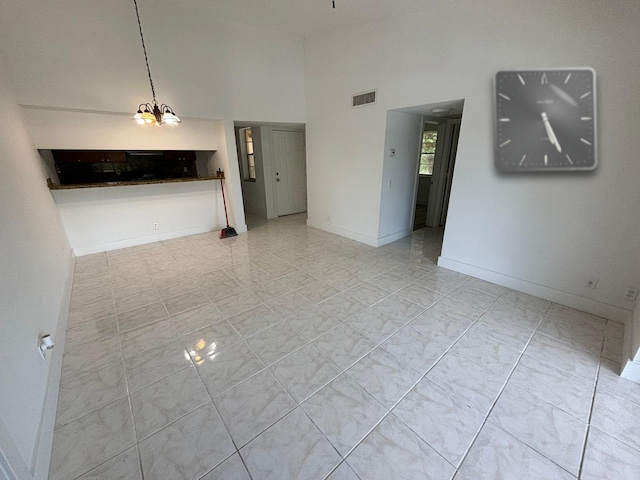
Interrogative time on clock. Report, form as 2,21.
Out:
5,26
